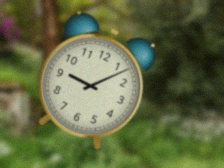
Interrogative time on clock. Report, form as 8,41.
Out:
9,07
